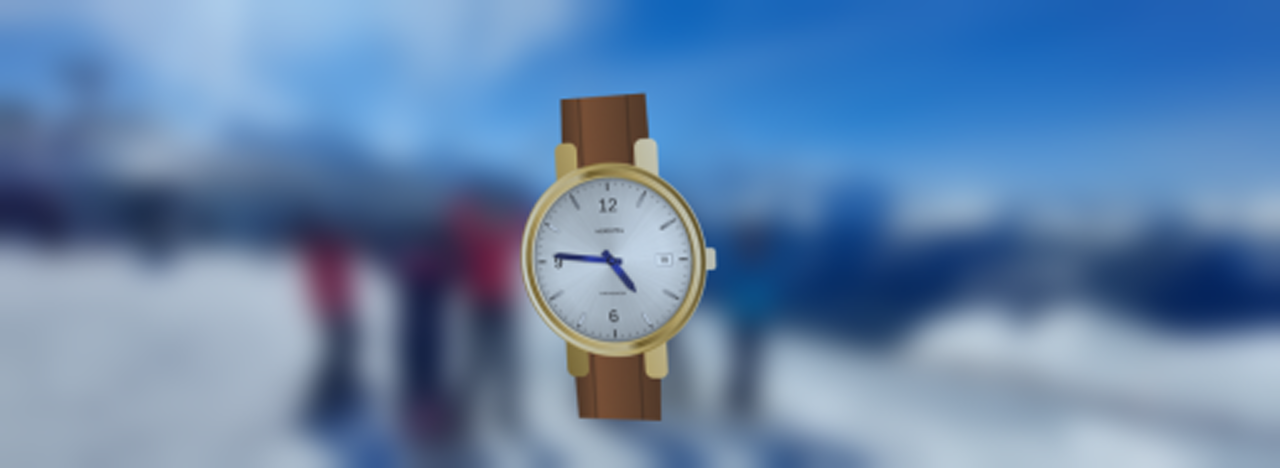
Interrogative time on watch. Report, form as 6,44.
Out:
4,46
